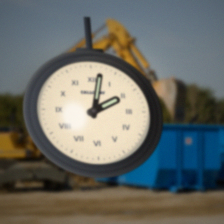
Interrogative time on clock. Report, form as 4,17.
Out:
2,02
